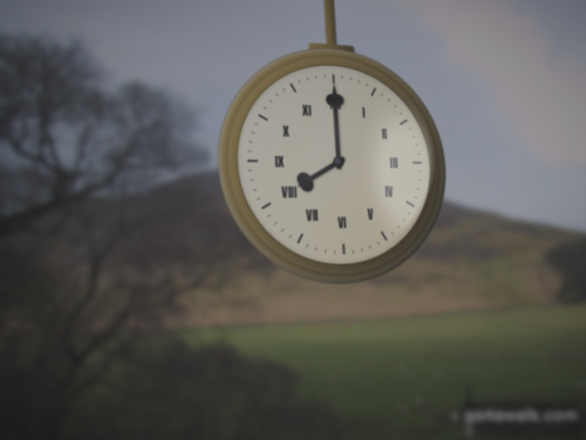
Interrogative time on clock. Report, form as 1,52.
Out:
8,00
